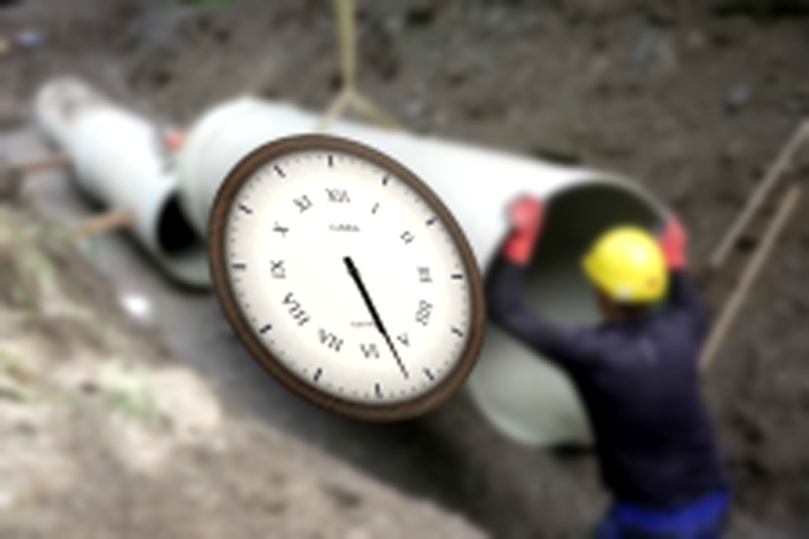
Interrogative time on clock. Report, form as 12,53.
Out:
5,27
